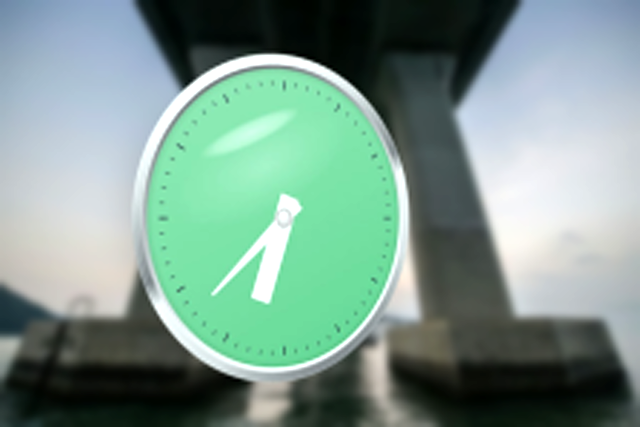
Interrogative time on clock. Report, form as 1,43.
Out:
6,38
